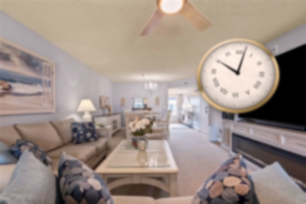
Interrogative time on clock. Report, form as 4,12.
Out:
10,02
